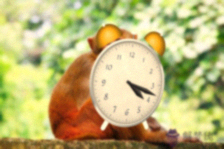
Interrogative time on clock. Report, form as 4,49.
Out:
4,18
